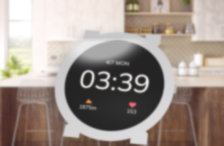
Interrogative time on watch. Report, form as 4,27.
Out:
3,39
